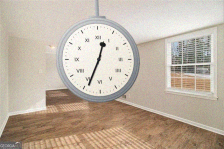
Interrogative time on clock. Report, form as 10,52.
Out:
12,34
